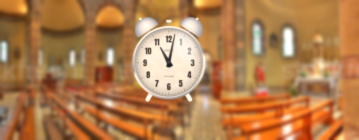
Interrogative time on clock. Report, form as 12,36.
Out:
11,02
